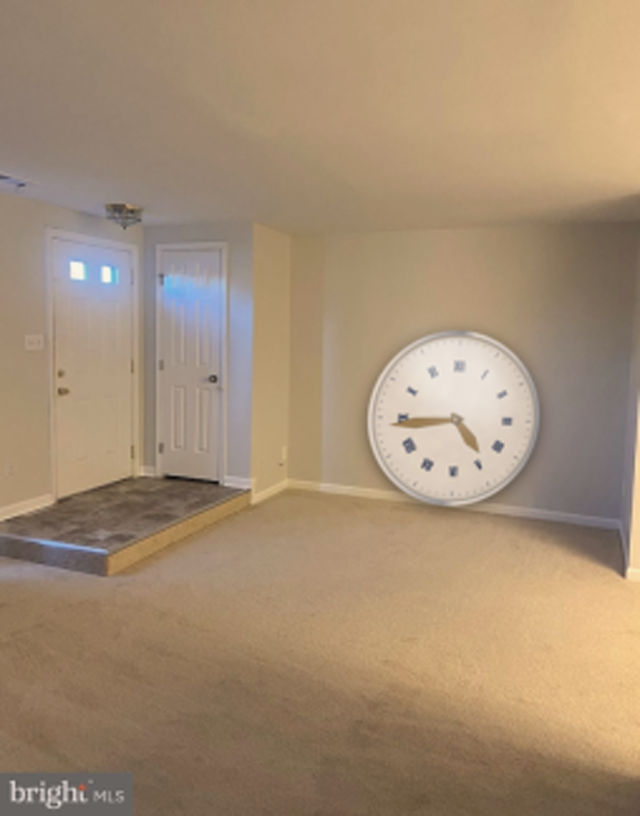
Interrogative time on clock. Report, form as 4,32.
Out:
4,44
